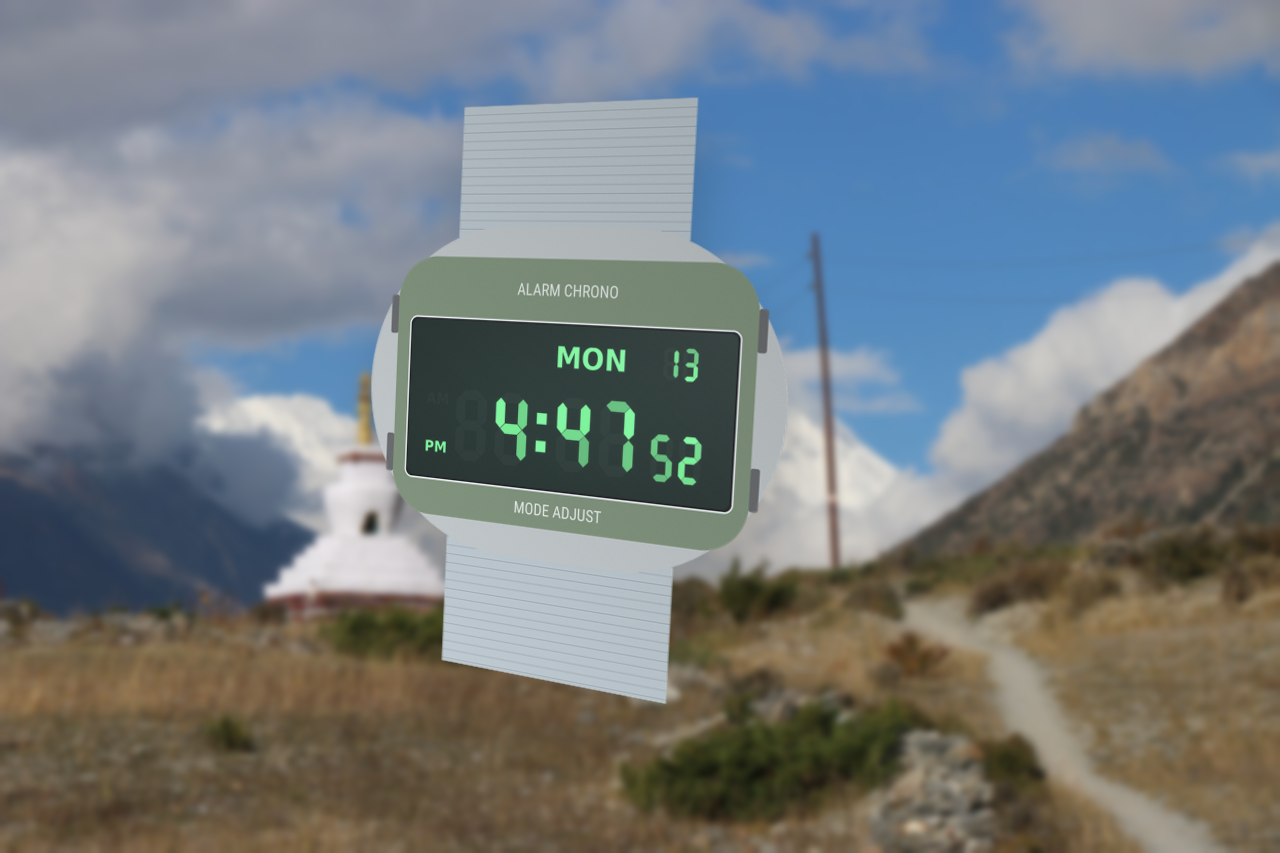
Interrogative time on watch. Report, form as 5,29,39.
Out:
4,47,52
